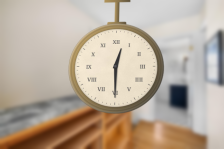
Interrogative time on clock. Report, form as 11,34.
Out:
12,30
